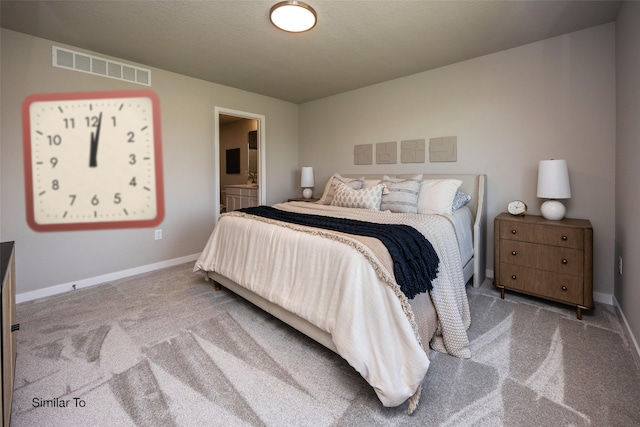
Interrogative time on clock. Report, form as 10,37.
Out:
12,02
